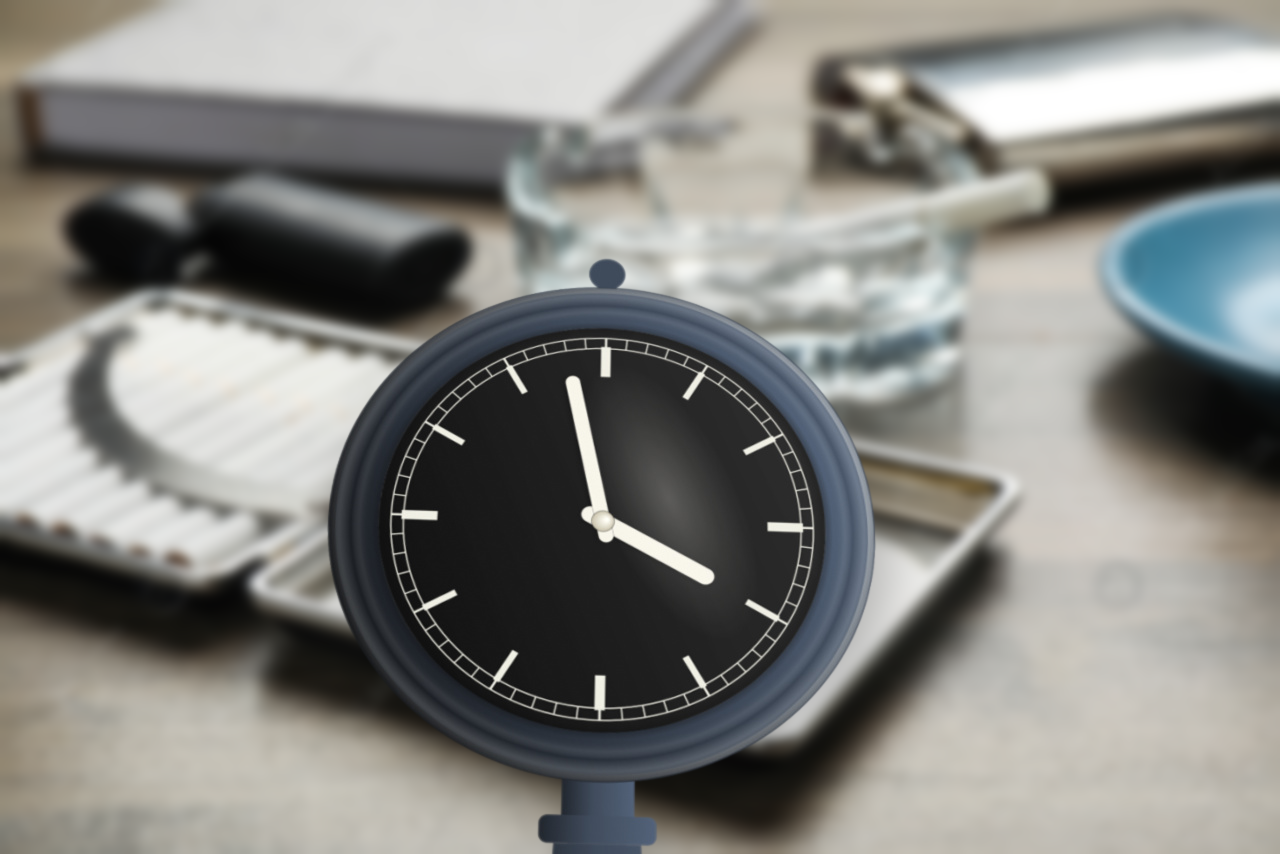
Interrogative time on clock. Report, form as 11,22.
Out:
3,58
